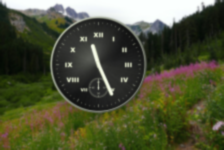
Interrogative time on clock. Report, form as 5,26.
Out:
11,26
